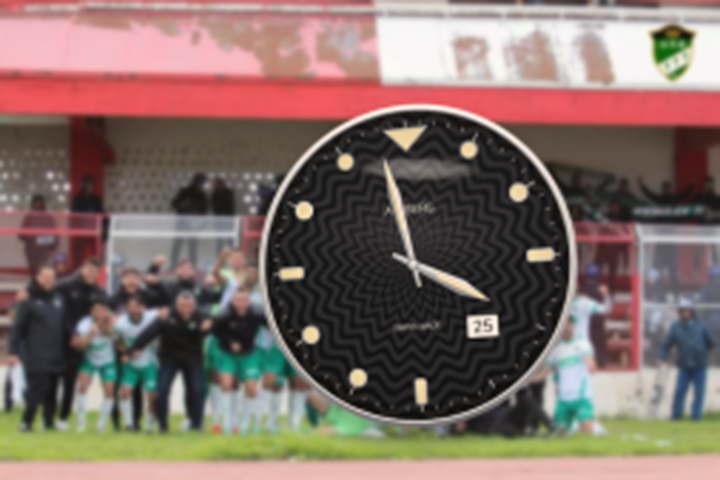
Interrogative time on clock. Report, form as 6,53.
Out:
3,58
